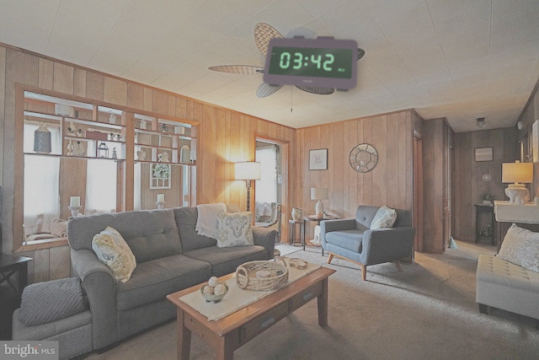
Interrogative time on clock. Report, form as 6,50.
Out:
3,42
